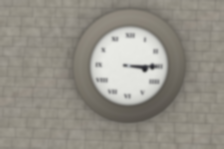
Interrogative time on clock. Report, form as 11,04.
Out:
3,15
